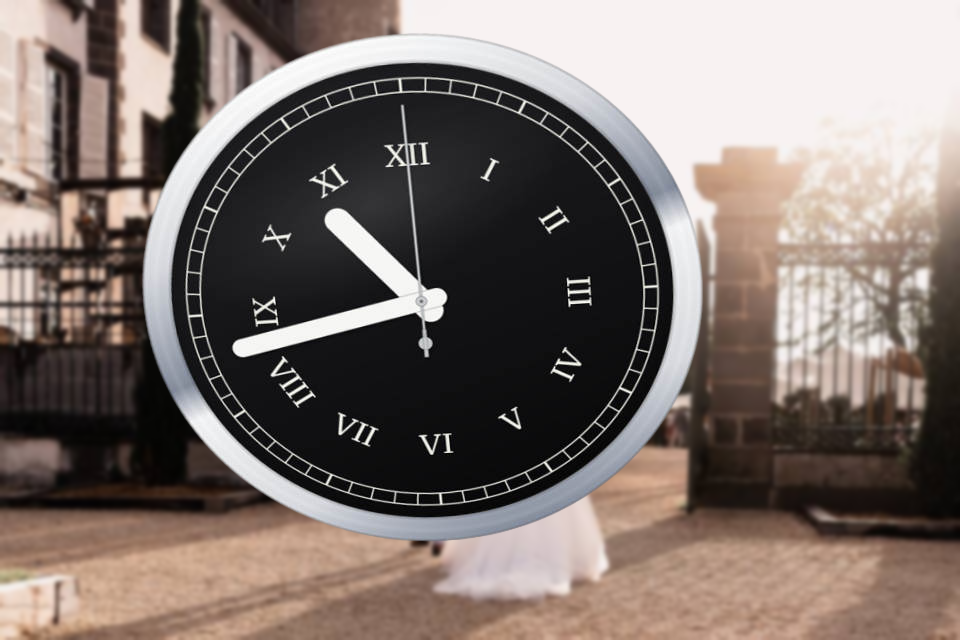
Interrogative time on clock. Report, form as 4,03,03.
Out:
10,43,00
